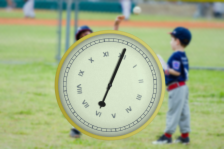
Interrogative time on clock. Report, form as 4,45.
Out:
6,00
